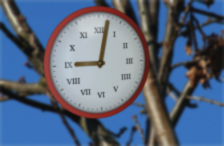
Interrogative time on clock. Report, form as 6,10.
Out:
9,02
